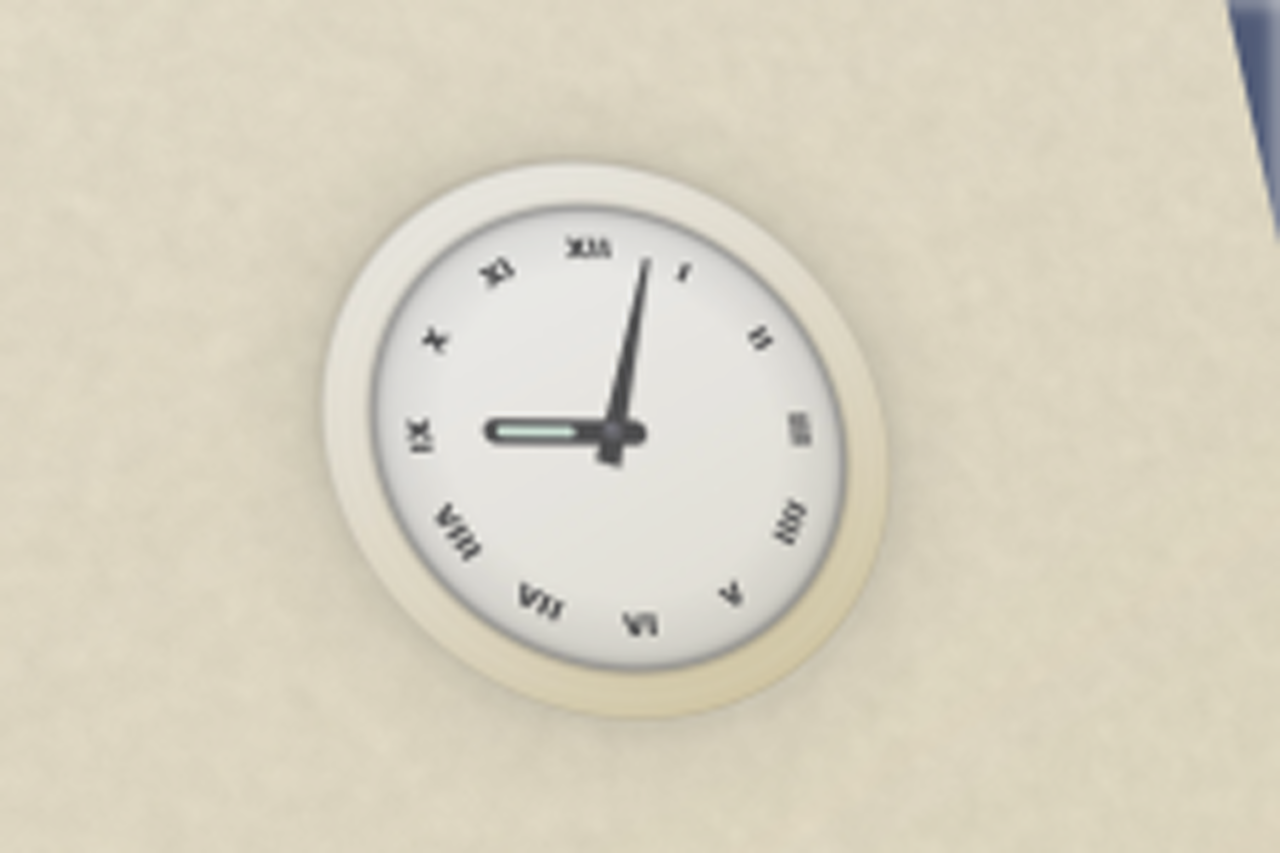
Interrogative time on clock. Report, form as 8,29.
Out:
9,03
